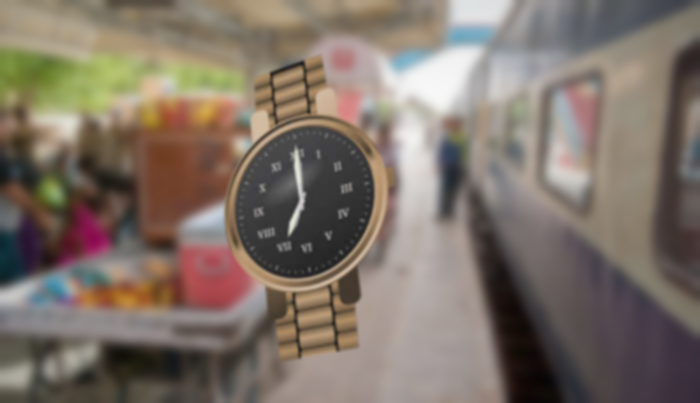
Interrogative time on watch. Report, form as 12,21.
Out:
7,00
